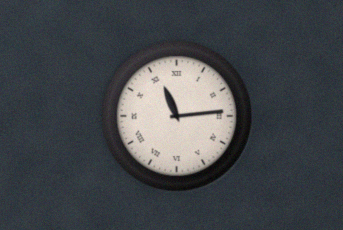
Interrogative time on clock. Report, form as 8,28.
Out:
11,14
